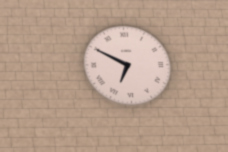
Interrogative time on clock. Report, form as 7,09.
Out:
6,50
